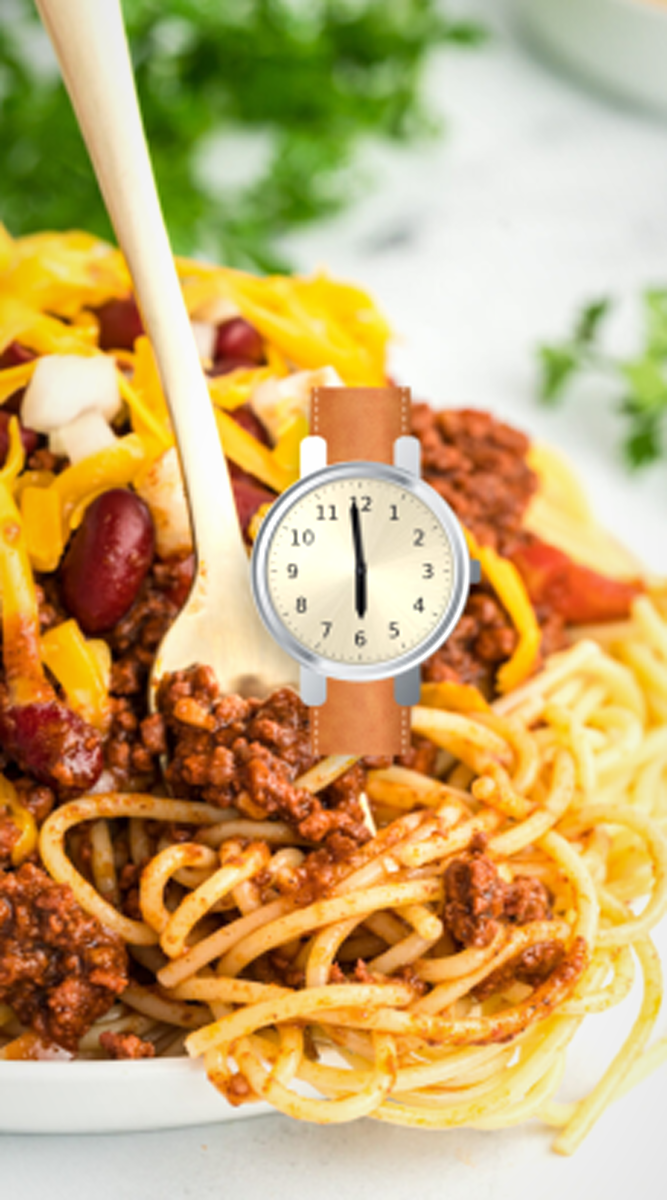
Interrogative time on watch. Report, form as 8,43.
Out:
5,59
